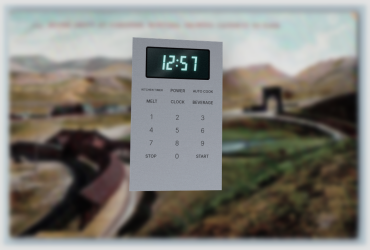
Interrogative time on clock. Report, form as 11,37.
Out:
12,57
